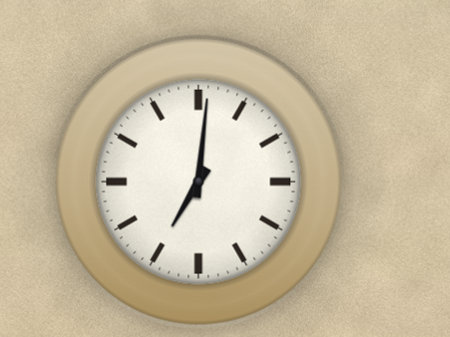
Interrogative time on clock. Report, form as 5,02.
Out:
7,01
